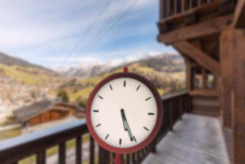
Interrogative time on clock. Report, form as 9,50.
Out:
5,26
